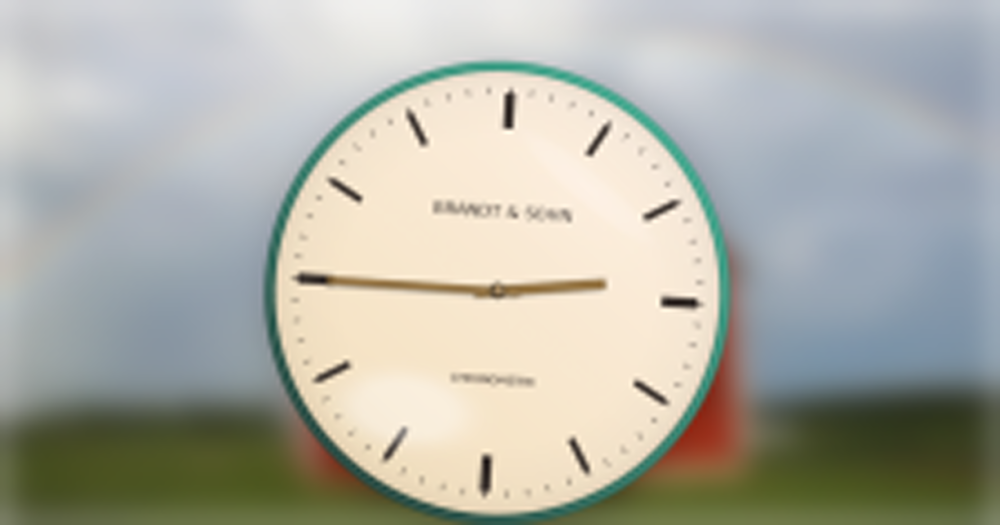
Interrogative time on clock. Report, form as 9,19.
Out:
2,45
